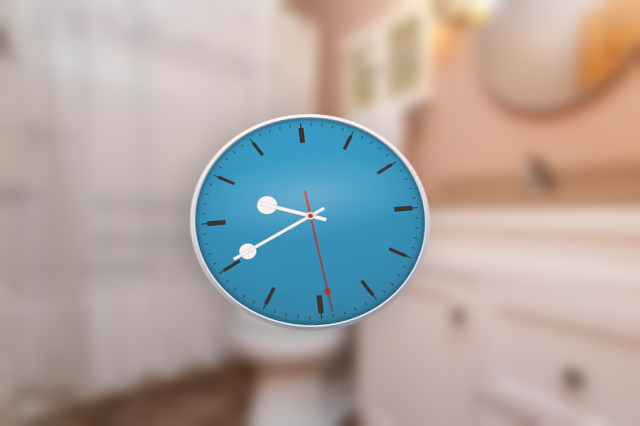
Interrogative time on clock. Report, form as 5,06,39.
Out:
9,40,29
